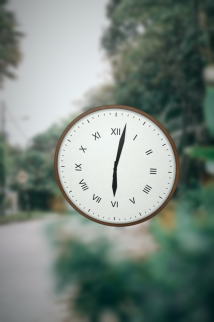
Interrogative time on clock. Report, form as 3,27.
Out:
6,02
